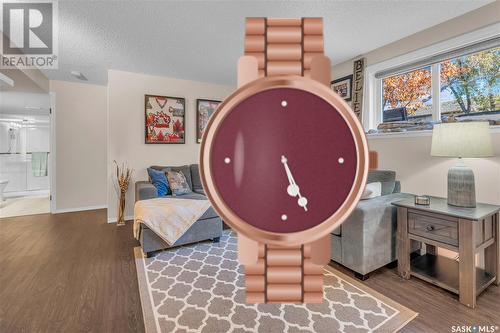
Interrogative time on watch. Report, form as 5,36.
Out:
5,26
